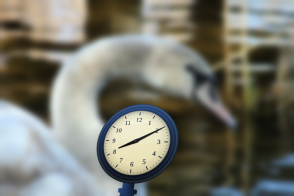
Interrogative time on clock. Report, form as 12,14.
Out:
8,10
